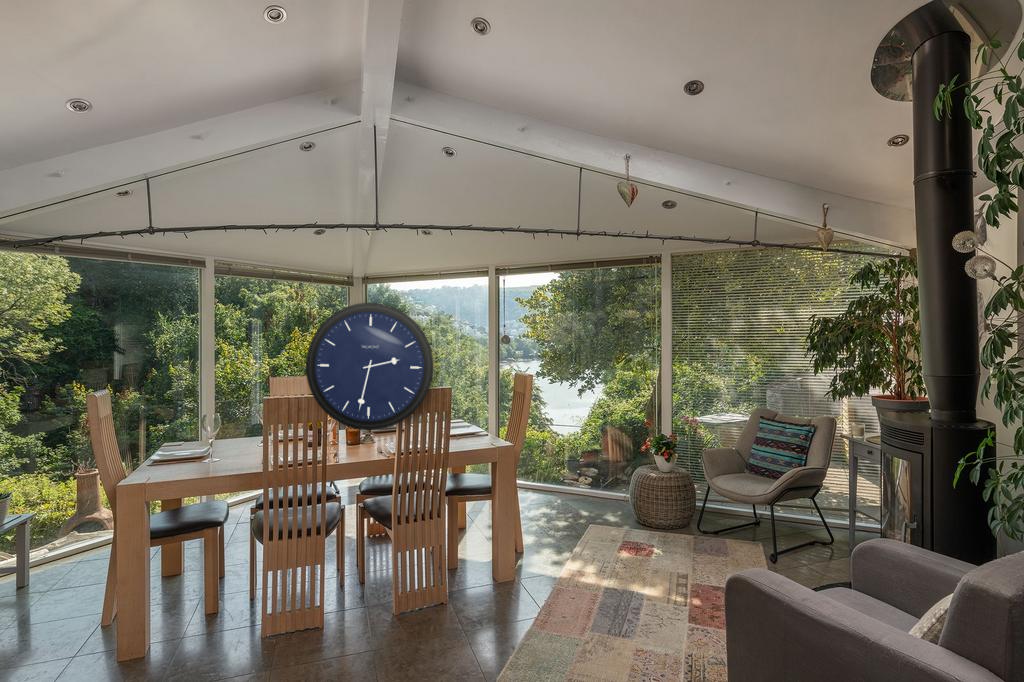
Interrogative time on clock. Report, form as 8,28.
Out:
2,32
